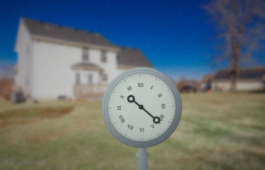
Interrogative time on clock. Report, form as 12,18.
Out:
10,22
